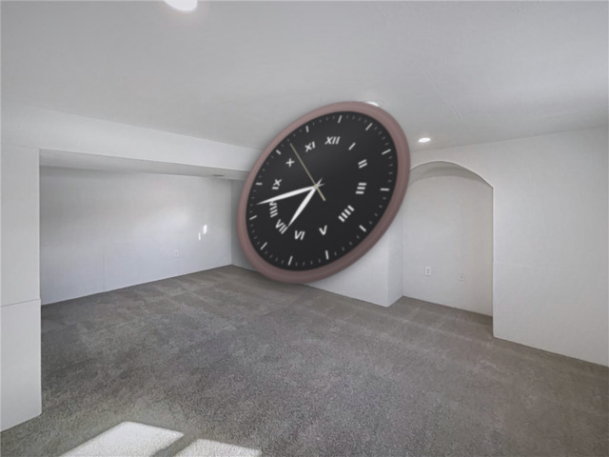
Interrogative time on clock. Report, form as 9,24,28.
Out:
6,41,52
